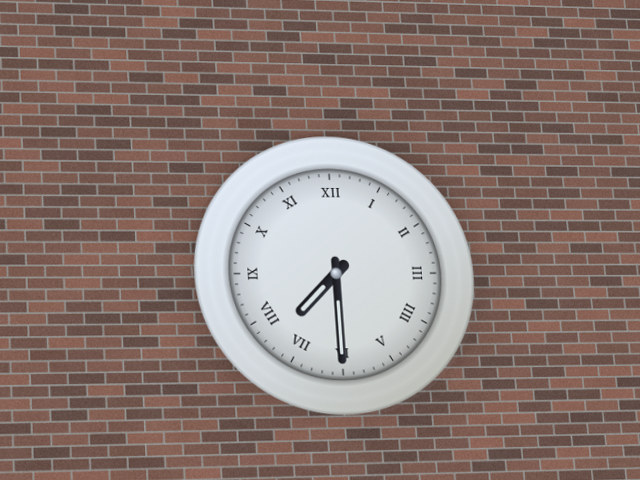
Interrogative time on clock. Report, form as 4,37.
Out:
7,30
